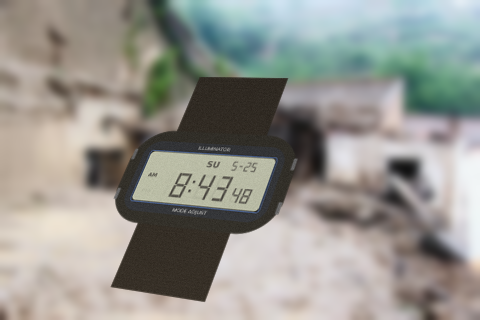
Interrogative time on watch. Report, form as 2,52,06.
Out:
8,43,48
